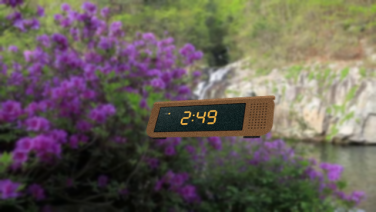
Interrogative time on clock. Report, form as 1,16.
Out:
2,49
